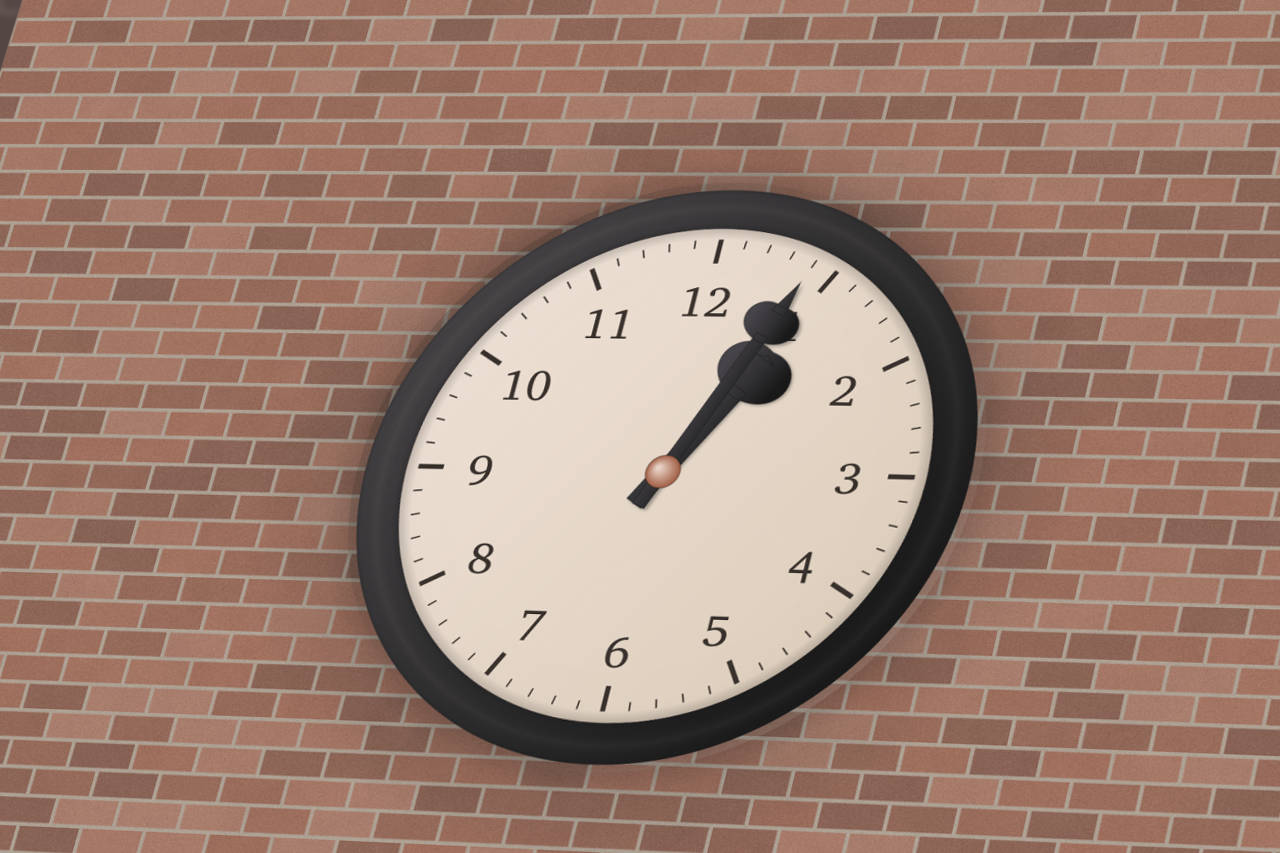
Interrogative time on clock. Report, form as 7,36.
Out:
1,04
